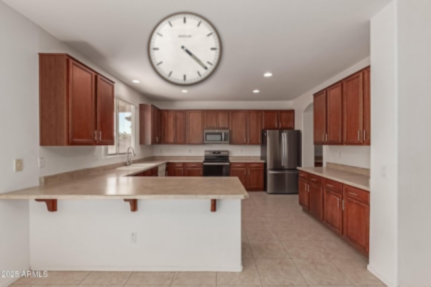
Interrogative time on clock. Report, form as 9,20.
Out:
4,22
